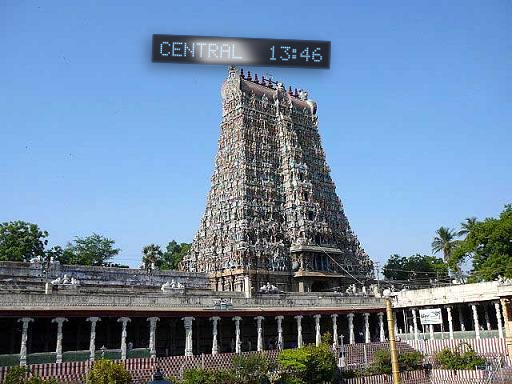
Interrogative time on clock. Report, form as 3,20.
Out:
13,46
